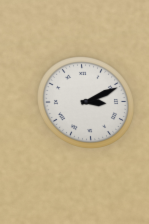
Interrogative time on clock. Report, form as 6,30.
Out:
3,11
